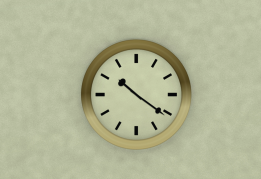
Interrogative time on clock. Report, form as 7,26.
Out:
10,21
